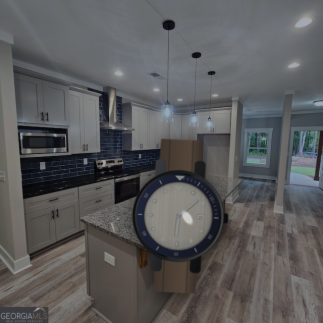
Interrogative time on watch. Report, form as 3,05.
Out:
6,08
